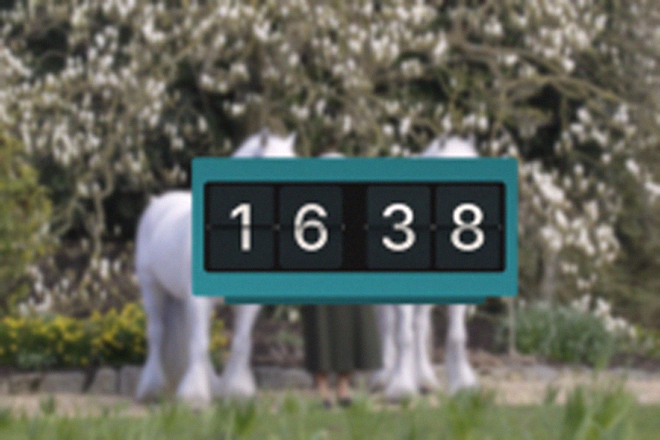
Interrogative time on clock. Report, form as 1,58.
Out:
16,38
